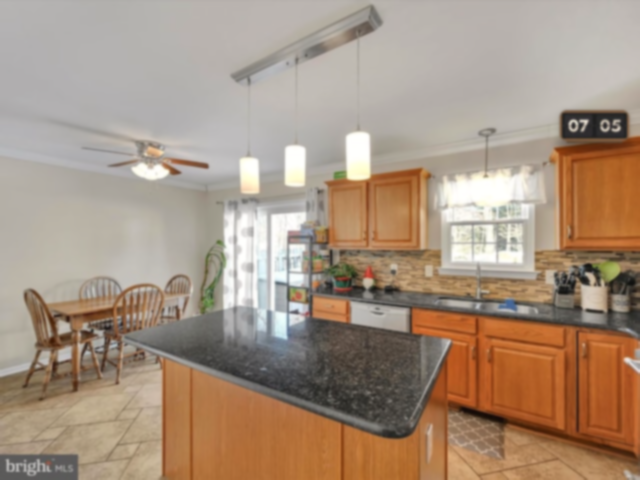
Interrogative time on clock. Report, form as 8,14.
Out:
7,05
